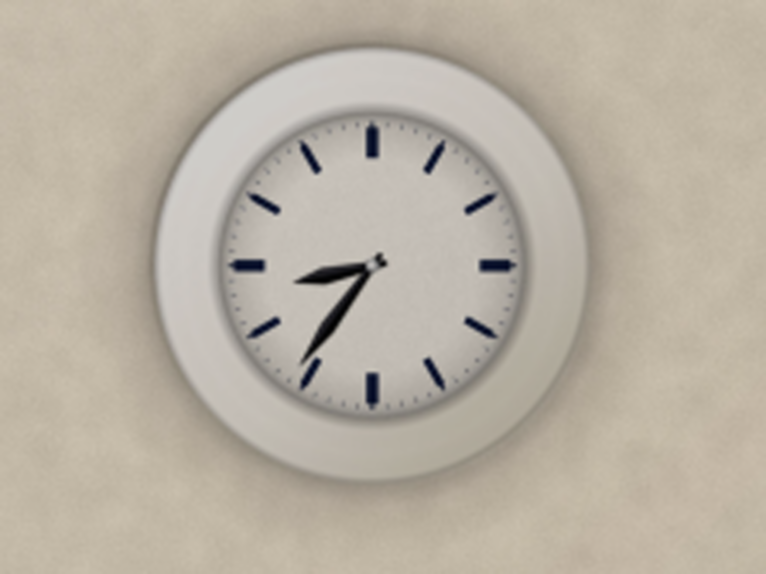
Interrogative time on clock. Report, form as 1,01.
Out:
8,36
